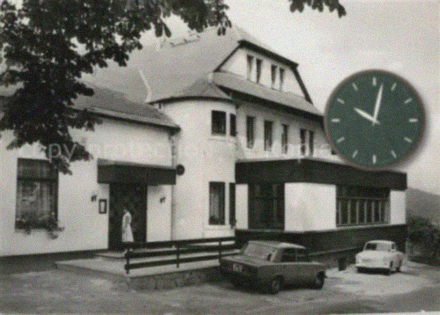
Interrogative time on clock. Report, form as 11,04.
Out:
10,02
